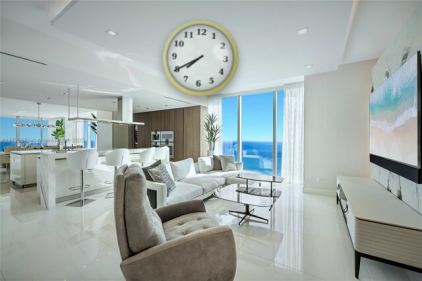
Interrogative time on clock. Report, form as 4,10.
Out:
7,40
